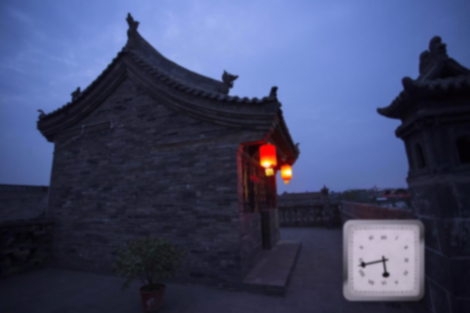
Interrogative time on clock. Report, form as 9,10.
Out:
5,43
